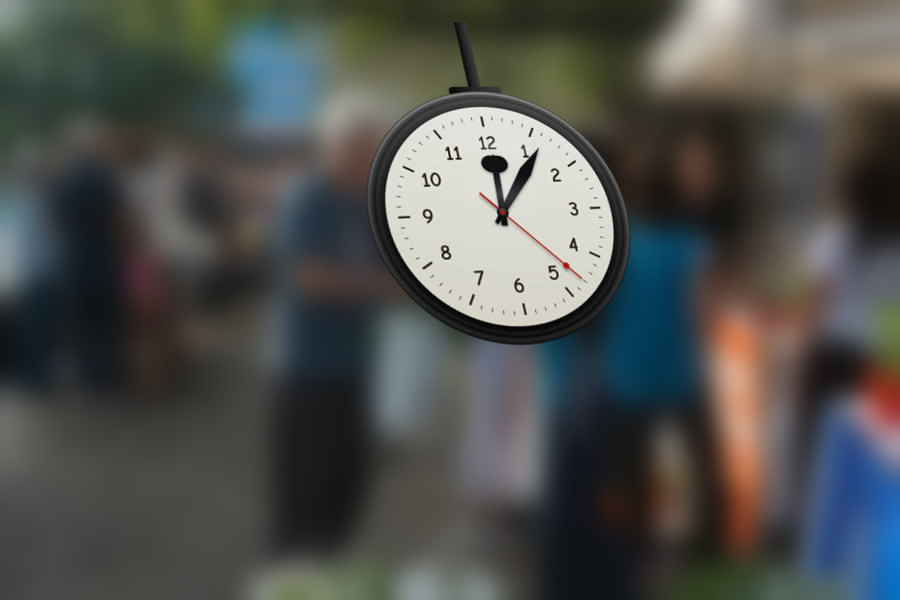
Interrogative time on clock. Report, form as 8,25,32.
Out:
12,06,23
